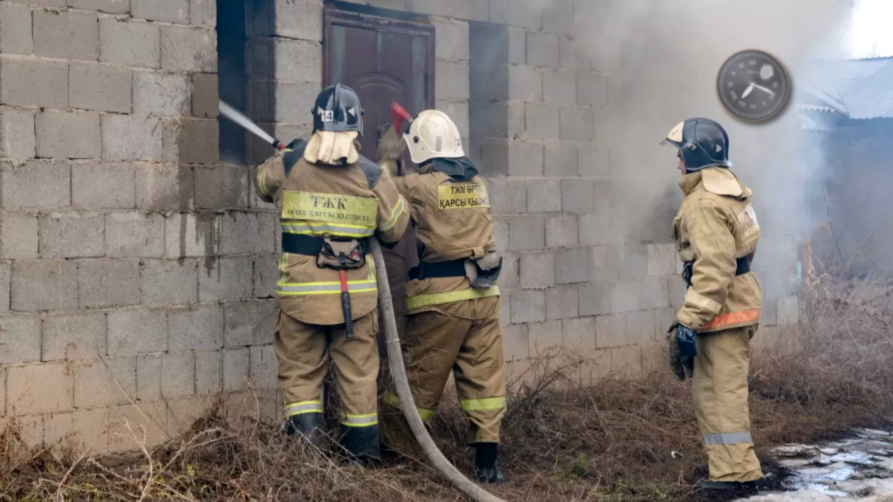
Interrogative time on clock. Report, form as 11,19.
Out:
7,19
